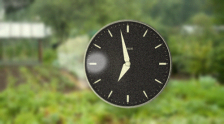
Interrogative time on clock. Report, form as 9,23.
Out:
6,58
